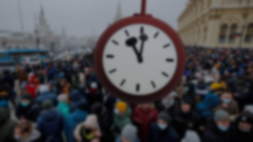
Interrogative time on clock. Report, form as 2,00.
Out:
11,01
